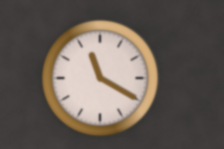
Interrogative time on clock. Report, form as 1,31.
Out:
11,20
